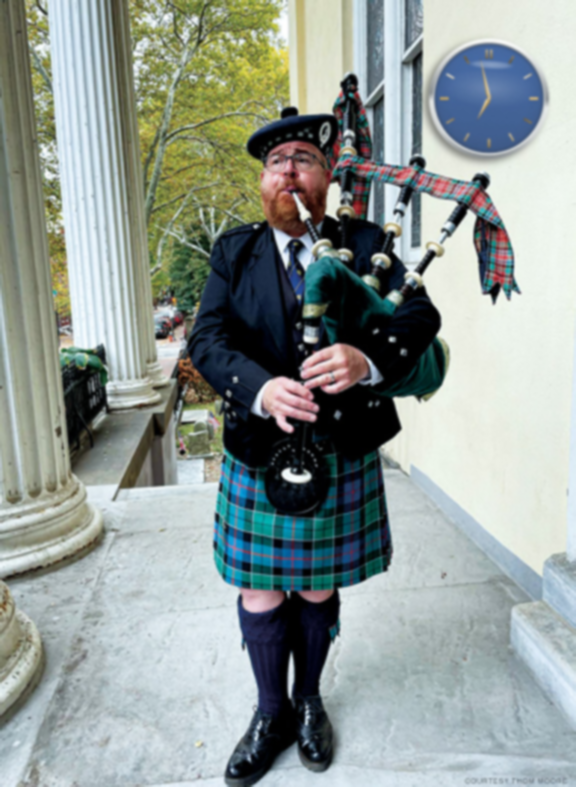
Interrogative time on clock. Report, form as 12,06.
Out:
6,58
